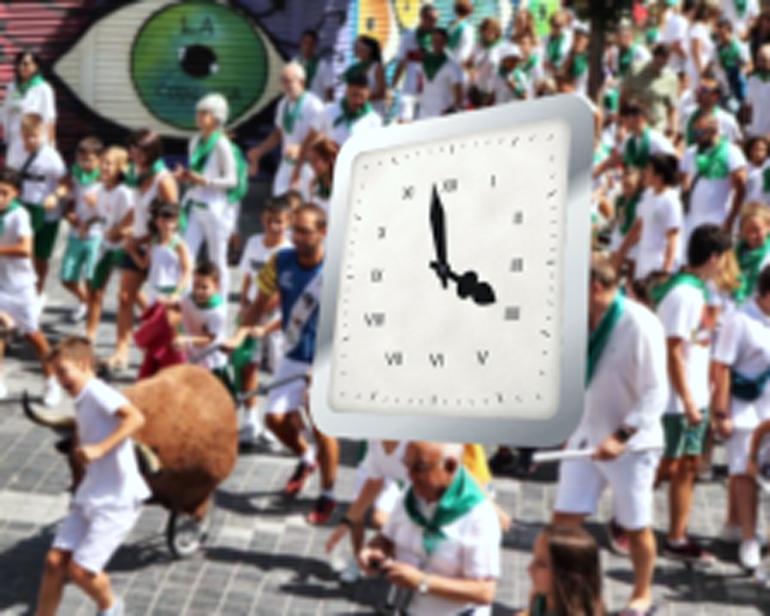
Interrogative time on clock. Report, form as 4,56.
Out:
3,58
